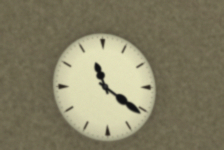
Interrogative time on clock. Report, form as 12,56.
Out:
11,21
